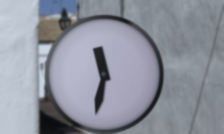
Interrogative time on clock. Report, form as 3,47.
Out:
11,32
